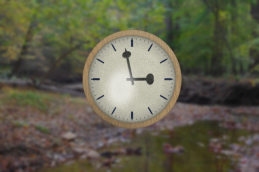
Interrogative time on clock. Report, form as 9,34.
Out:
2,58
